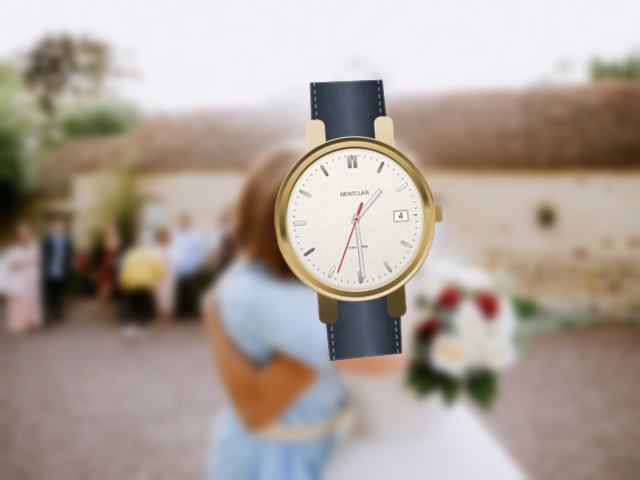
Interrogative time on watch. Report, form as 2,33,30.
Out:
1,29,34
